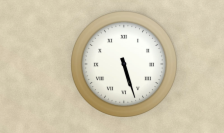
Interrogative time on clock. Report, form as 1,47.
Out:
5,27
